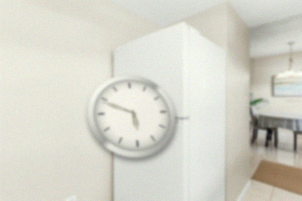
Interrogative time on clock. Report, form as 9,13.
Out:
5,49
